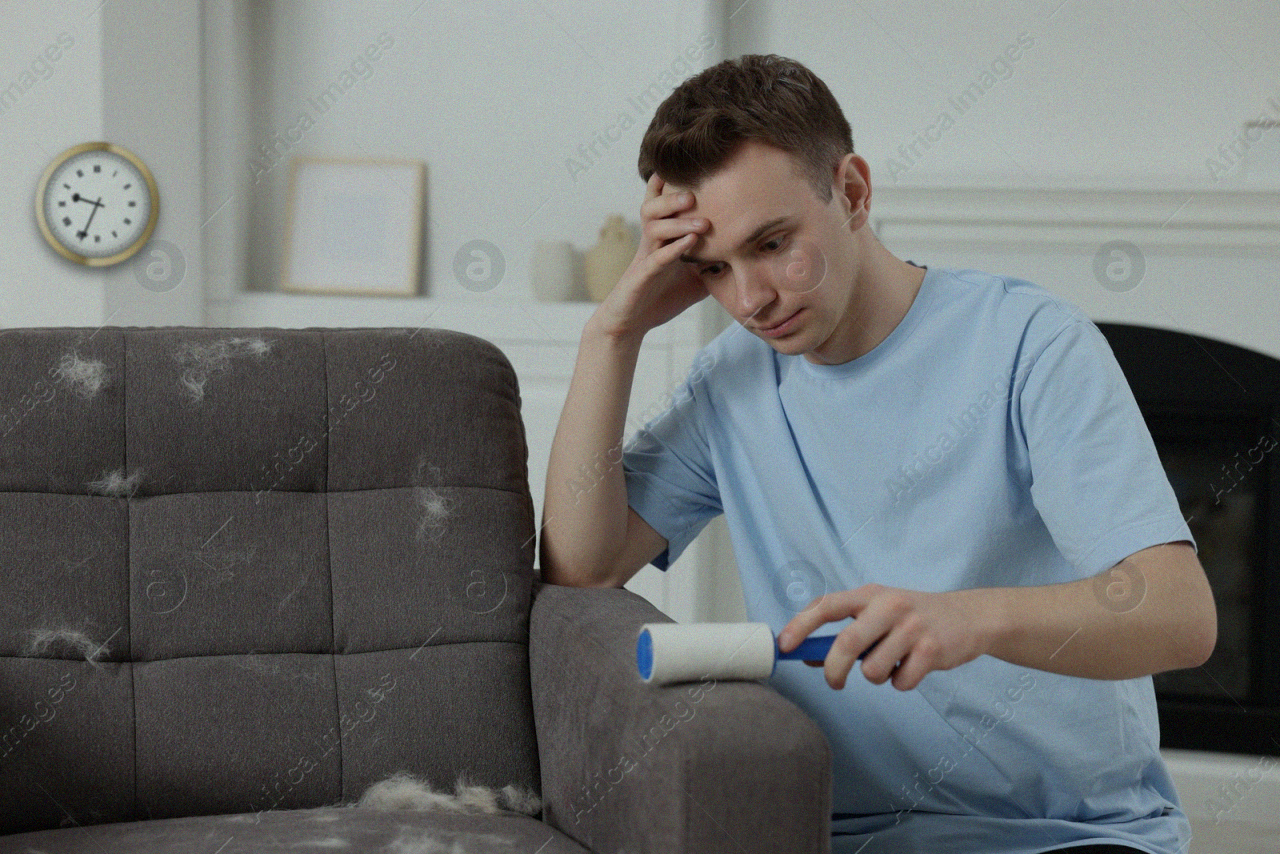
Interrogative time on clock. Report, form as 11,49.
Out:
9,34
